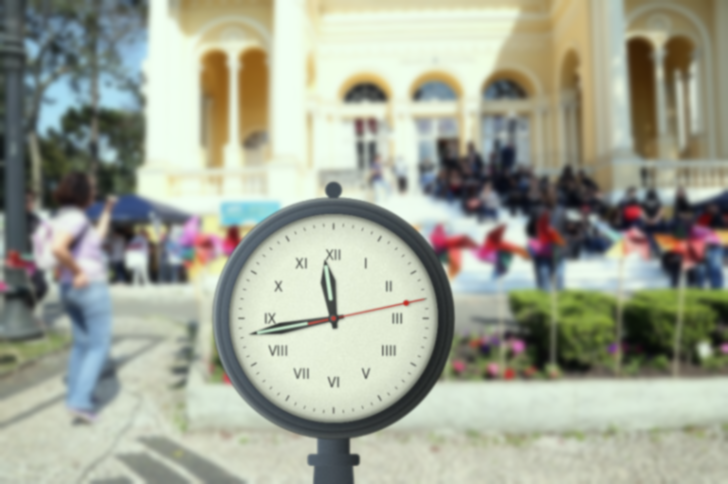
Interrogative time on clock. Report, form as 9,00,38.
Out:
11,43,13
